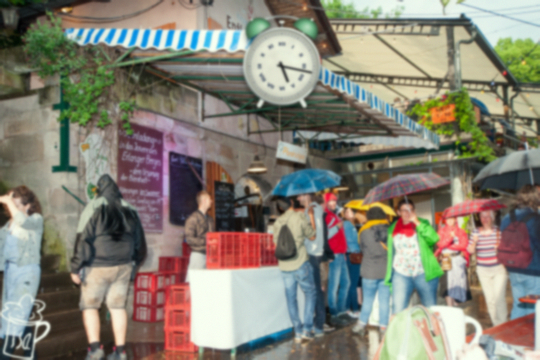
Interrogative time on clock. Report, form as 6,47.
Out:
5,17
